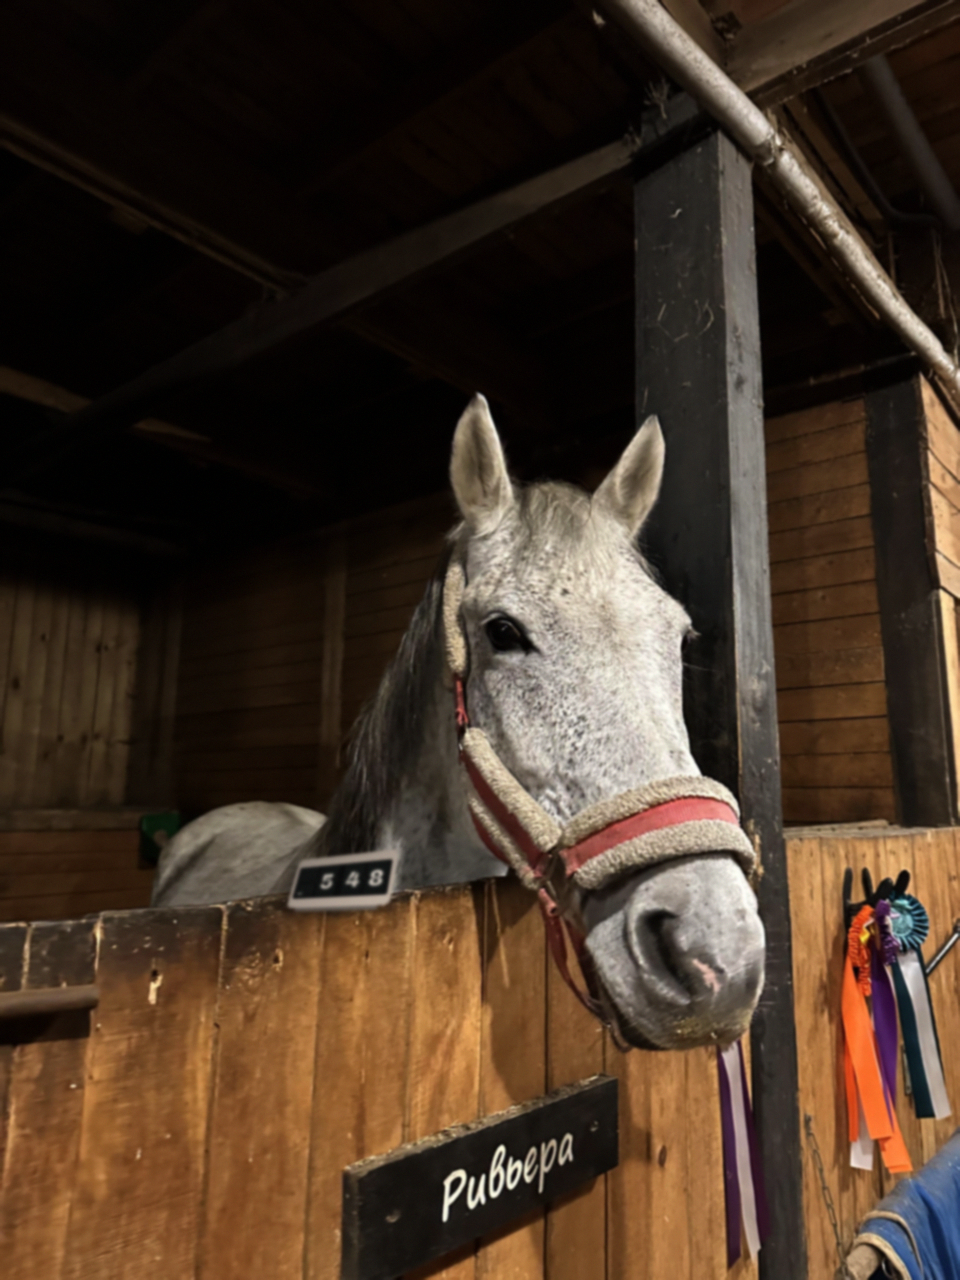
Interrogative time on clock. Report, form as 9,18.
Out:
5,48
